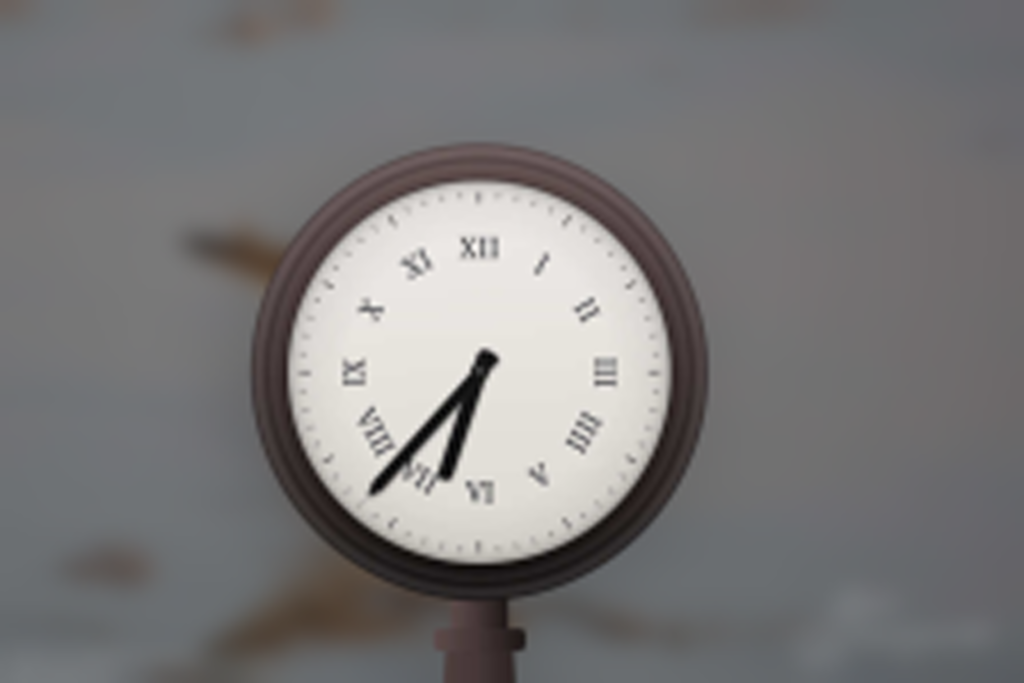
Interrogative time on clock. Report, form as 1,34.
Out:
6,37
